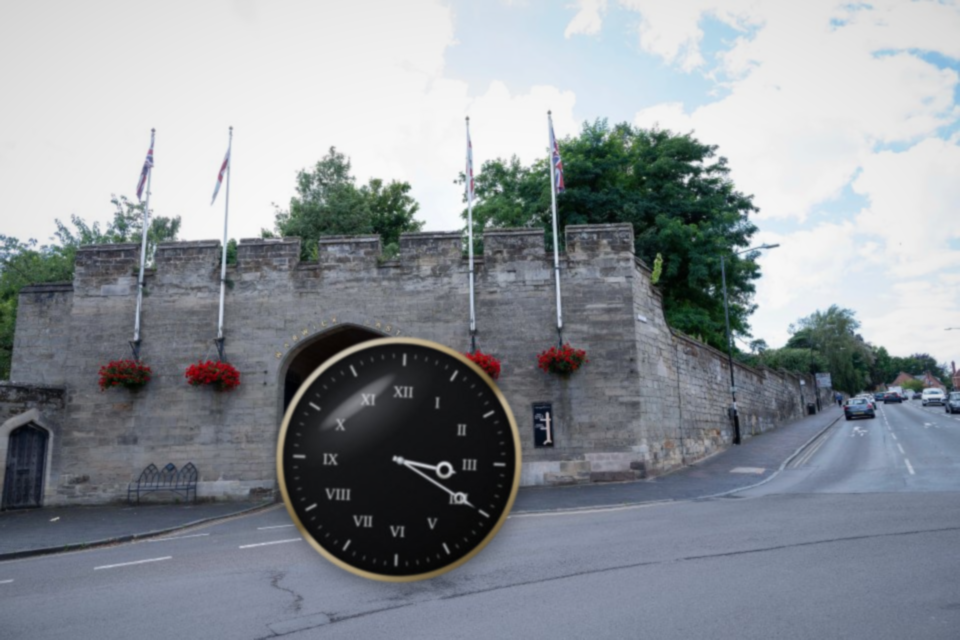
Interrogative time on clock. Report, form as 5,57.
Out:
3,20
